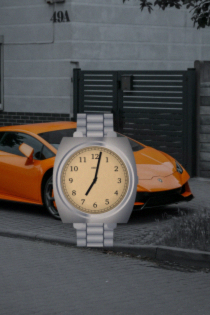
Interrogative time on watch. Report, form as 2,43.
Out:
7,02
